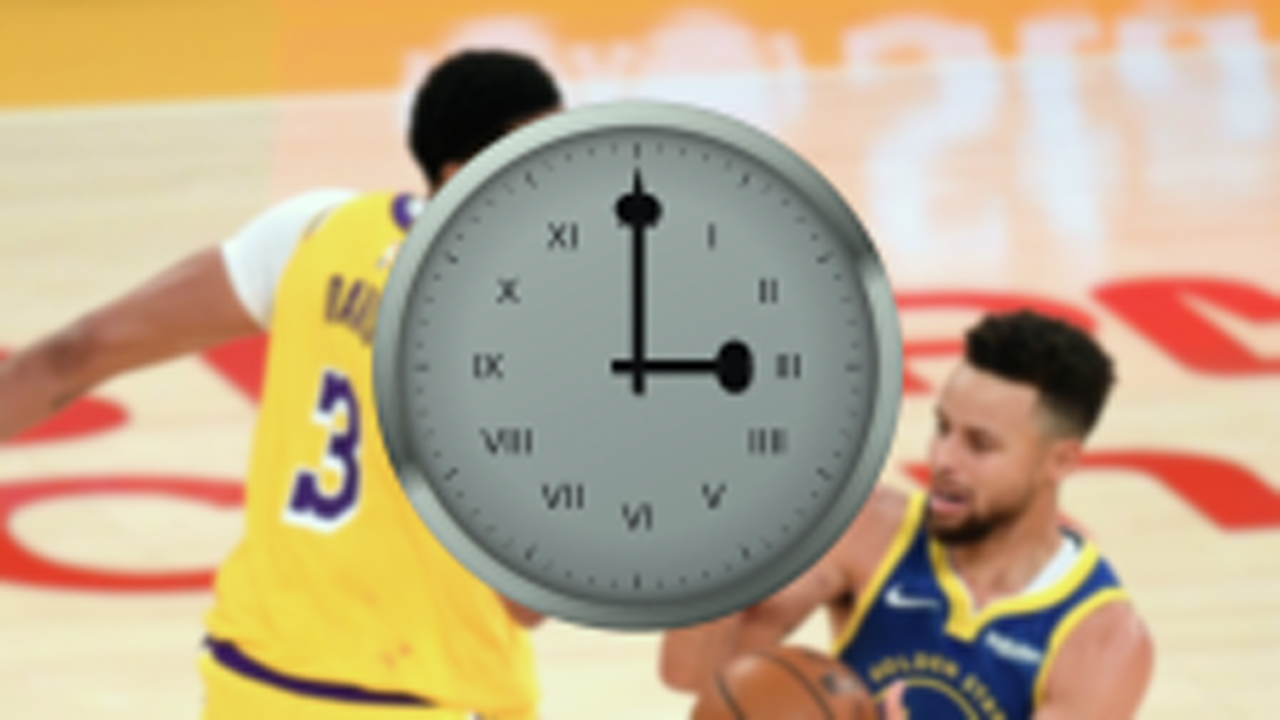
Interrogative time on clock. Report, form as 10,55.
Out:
3,00
